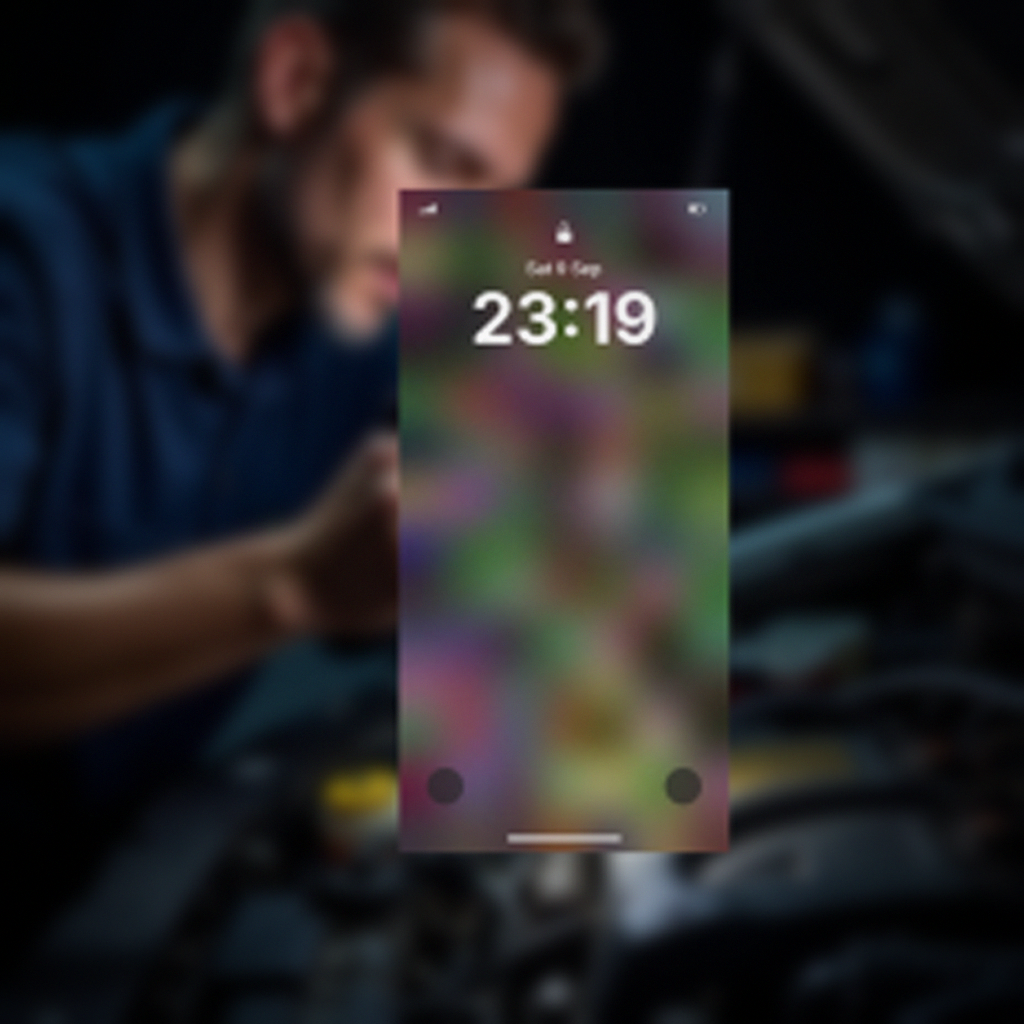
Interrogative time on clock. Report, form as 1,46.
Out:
23,19
